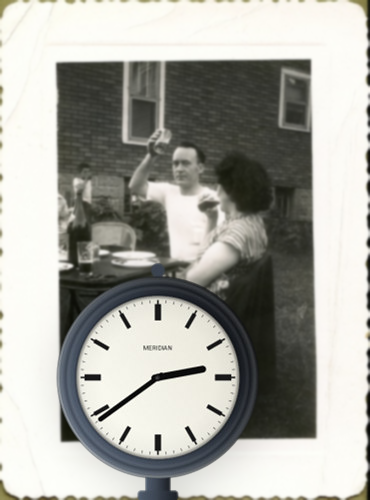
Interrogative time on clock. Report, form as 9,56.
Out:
2,39
